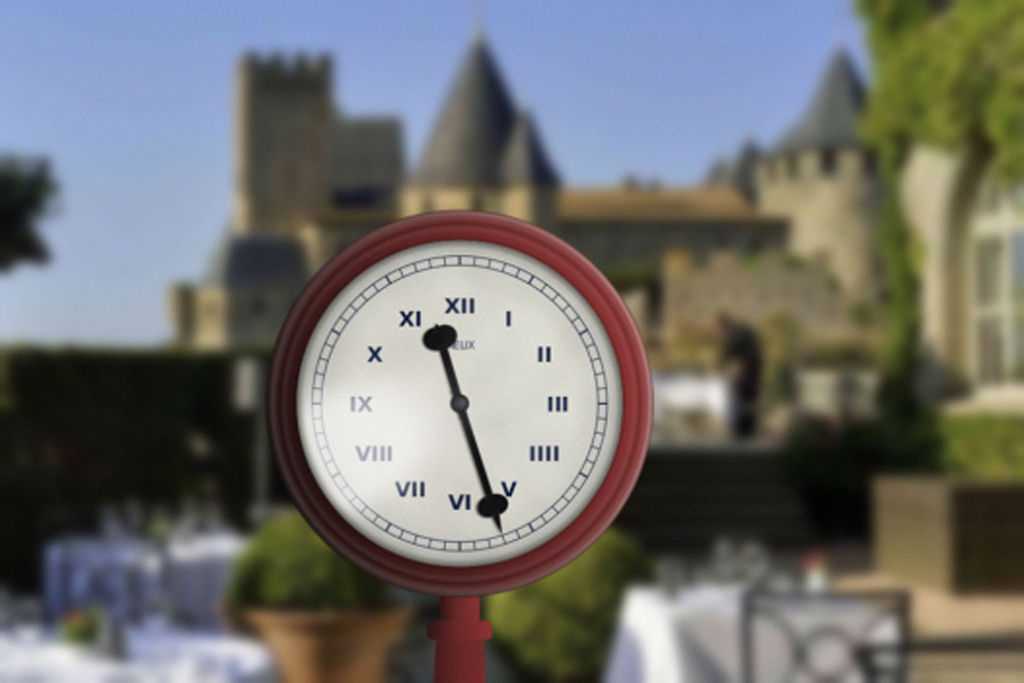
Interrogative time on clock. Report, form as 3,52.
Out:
11,27
